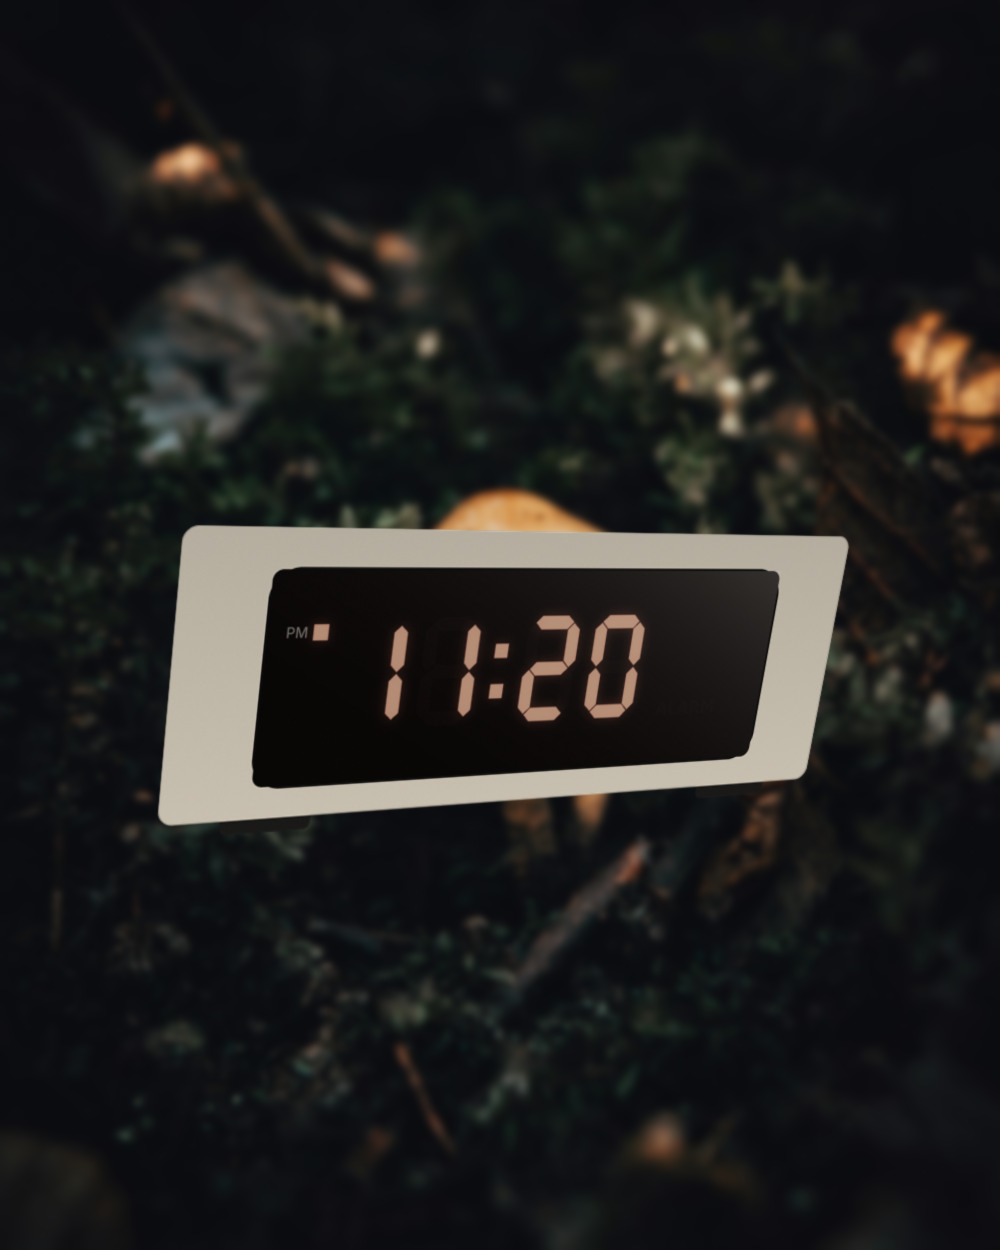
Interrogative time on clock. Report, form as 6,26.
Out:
11,20
